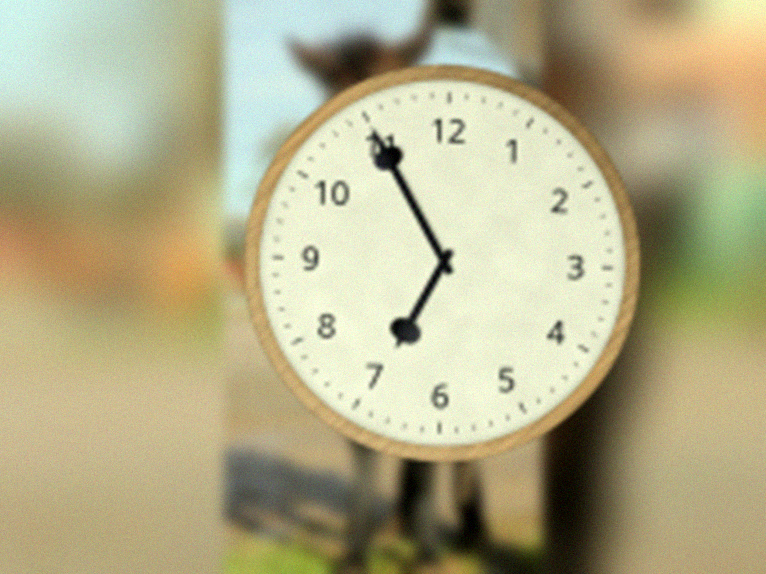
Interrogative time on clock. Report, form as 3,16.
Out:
6,55
